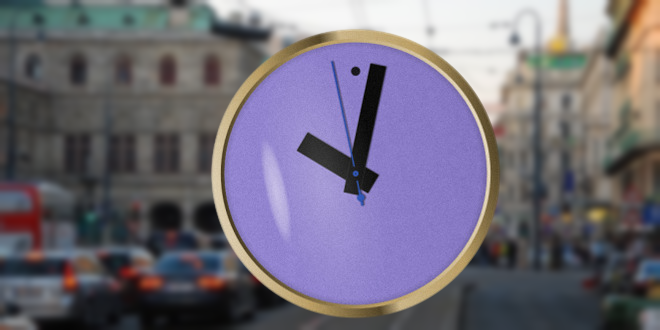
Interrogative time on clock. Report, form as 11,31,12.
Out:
10,01,58
